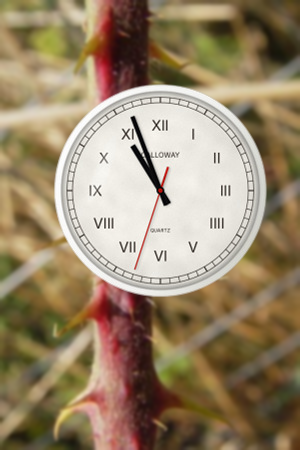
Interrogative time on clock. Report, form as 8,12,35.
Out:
10,56,33
